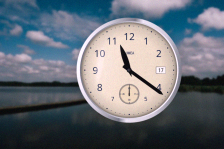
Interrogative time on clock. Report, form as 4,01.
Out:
11,21
